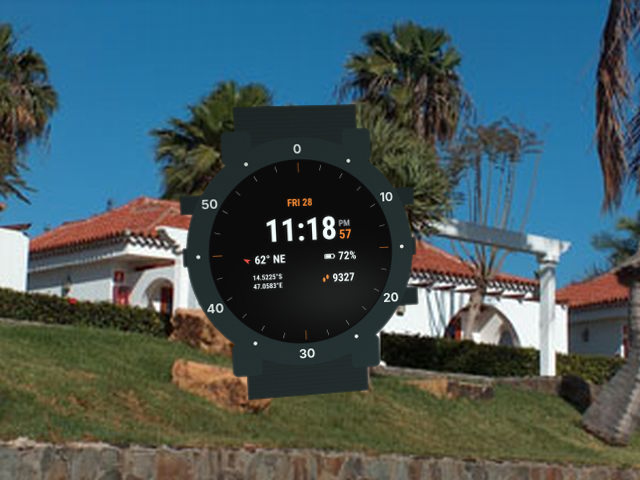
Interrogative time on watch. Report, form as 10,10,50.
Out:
11,18,57
